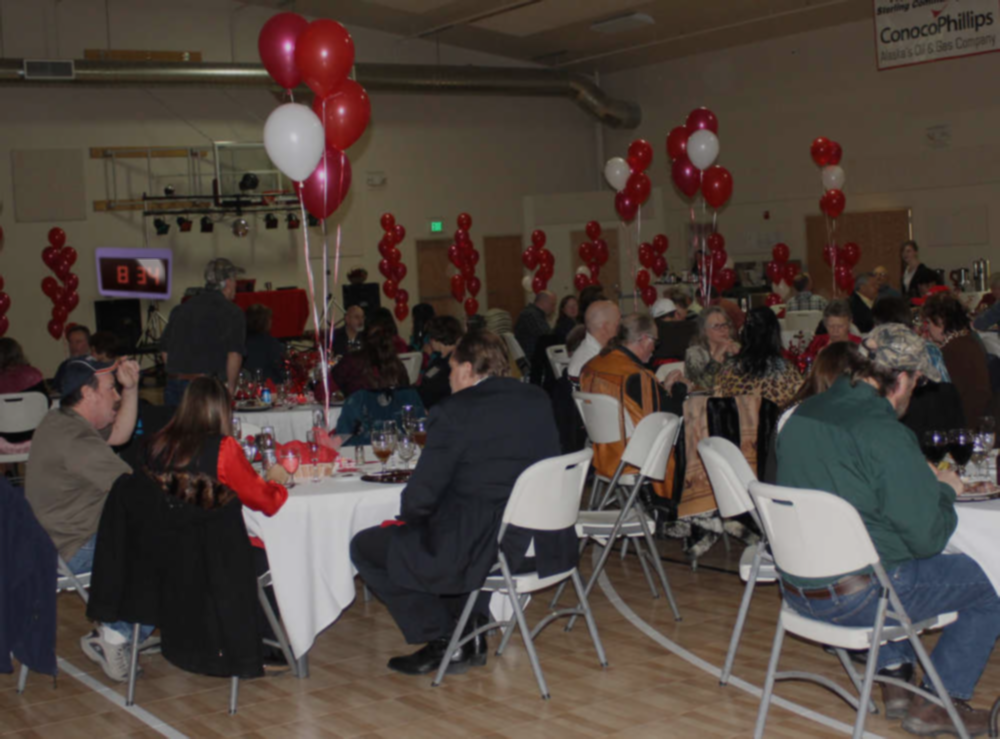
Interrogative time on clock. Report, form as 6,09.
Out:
8,34
